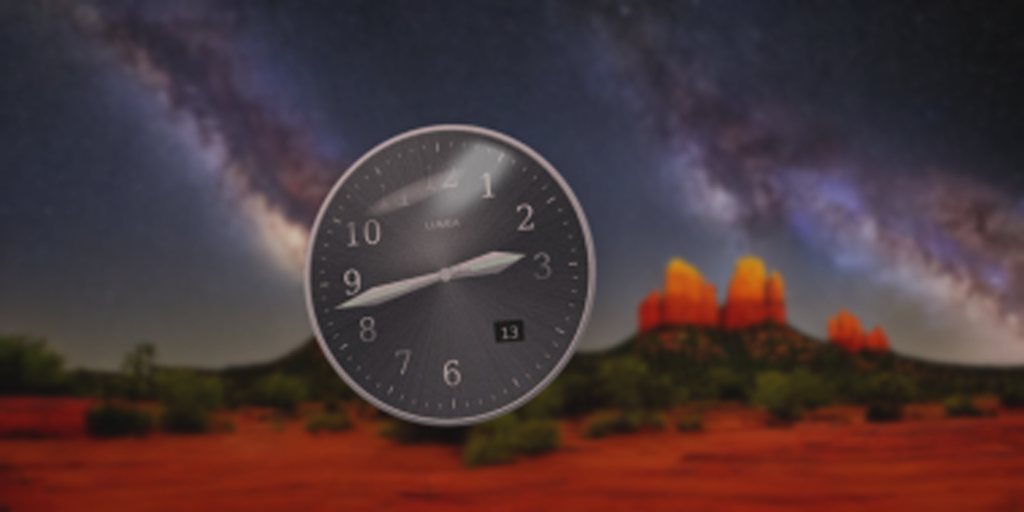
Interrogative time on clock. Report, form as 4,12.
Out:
2,43
